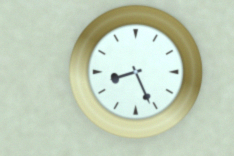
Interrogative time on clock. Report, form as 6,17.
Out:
8,26
